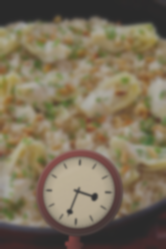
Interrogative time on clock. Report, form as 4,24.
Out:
3,33
